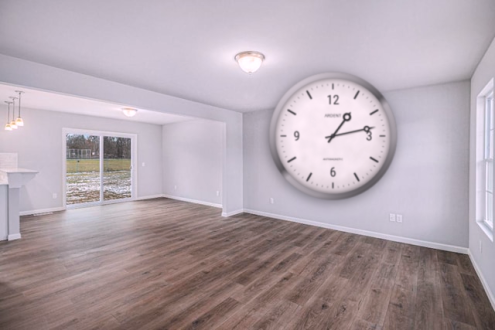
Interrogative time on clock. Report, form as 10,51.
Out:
1,13
